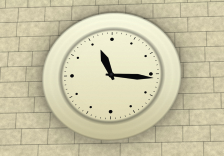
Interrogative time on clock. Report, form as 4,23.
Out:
11,16
